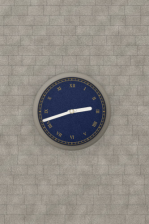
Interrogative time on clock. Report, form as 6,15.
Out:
2,42
